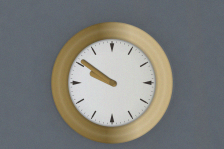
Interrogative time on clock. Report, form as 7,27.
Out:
9,51
